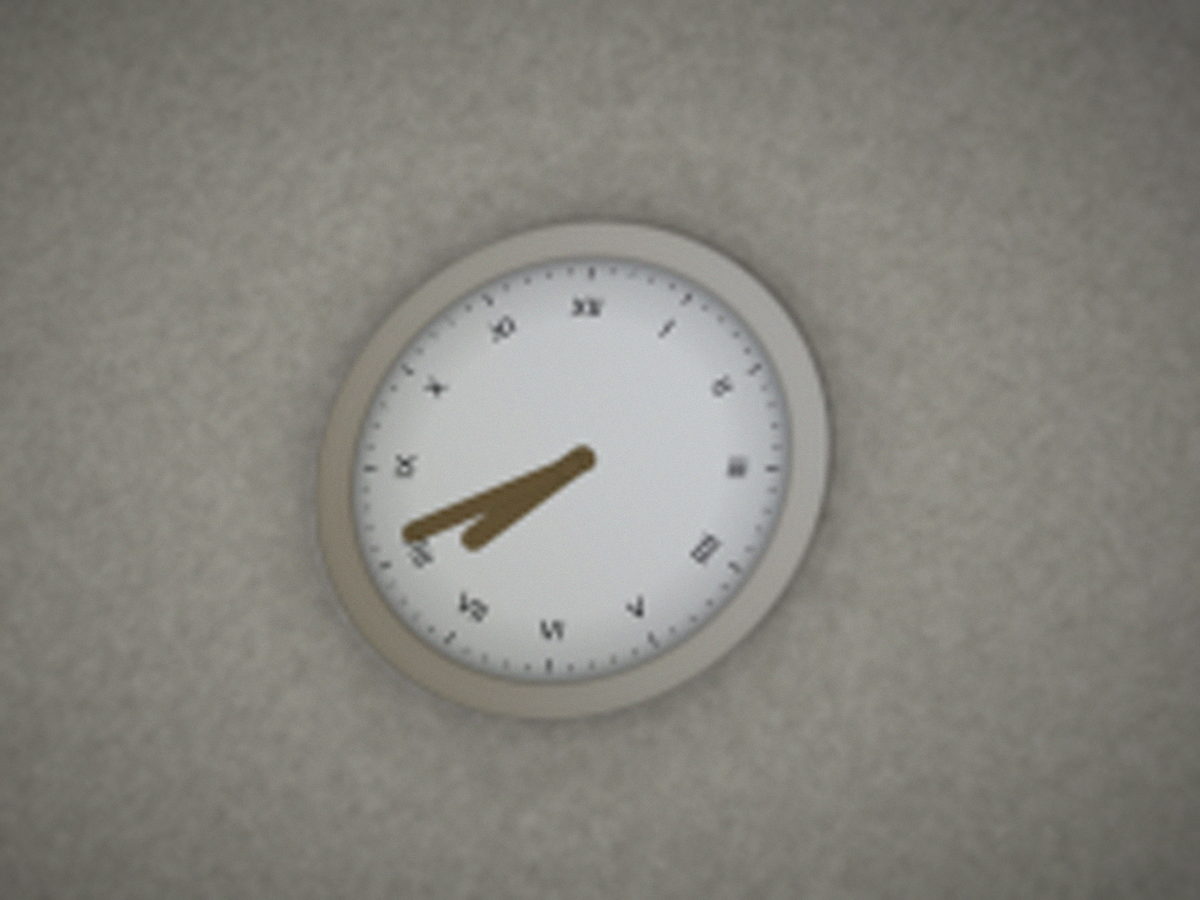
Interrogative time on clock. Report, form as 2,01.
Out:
7,41
